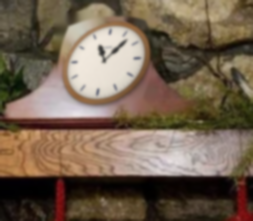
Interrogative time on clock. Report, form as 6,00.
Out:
11,07
